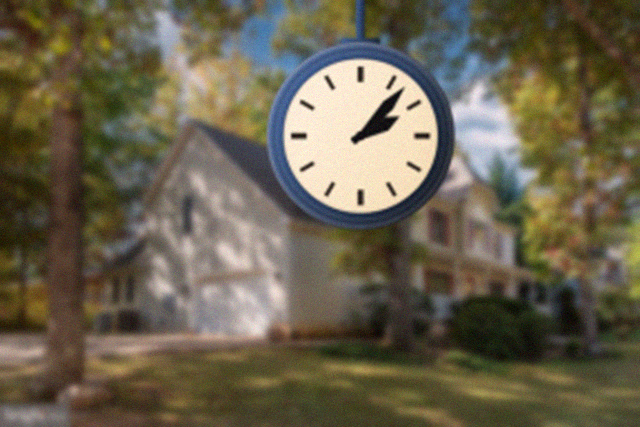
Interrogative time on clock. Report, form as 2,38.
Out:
2,07
